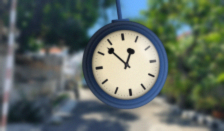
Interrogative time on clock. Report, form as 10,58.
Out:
12,53
